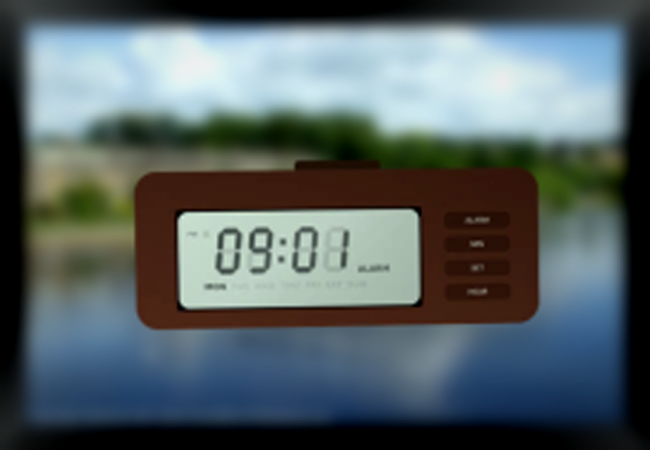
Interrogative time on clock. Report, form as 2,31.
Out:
9,01
